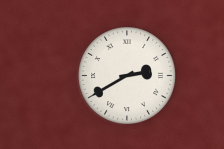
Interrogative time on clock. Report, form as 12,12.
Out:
2,40
